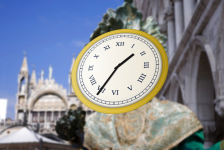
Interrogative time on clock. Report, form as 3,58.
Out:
1,35
